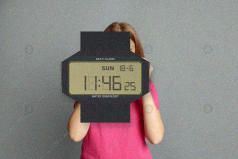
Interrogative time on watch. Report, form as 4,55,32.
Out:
11,46,25
